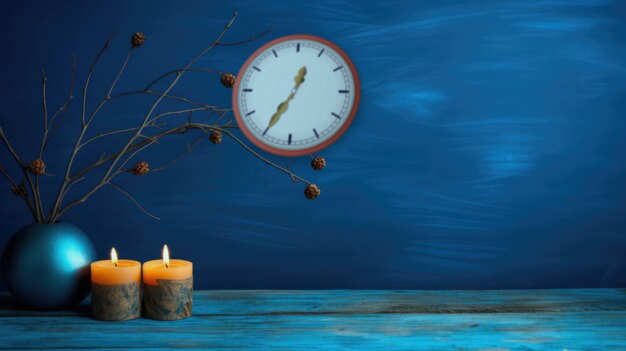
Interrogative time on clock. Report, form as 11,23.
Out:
12,35
